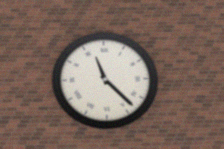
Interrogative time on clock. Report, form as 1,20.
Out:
11,23
